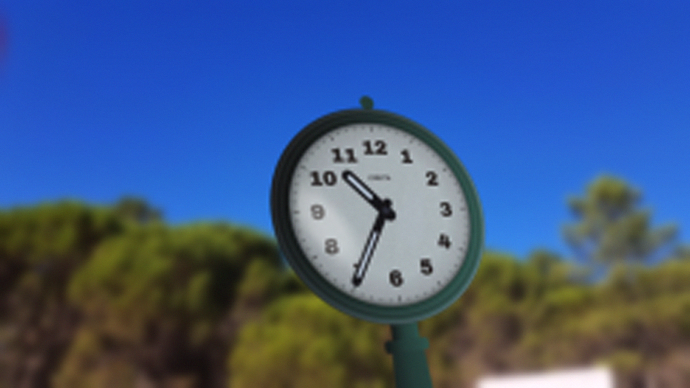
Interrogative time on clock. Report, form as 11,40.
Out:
10,35
